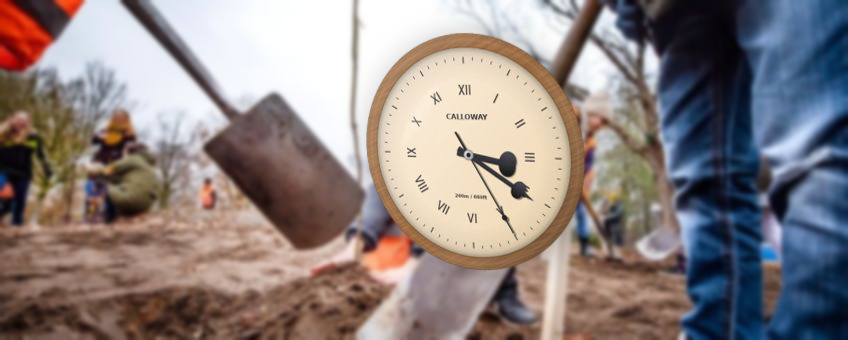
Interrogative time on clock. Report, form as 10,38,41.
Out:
3,20,25
